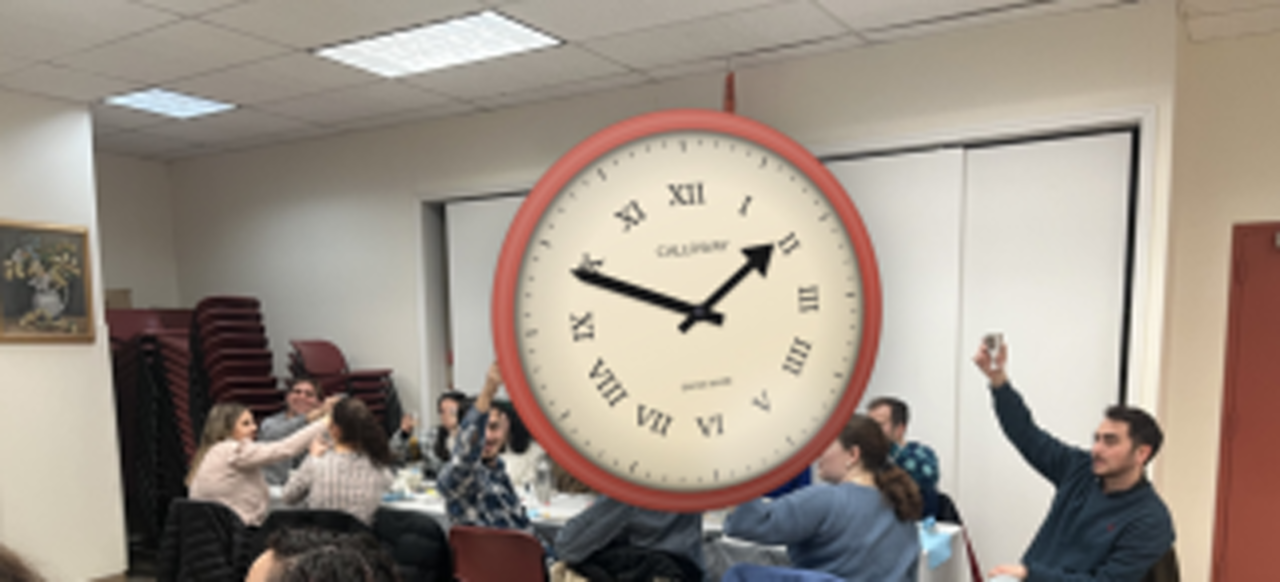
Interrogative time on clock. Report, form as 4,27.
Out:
1,49
